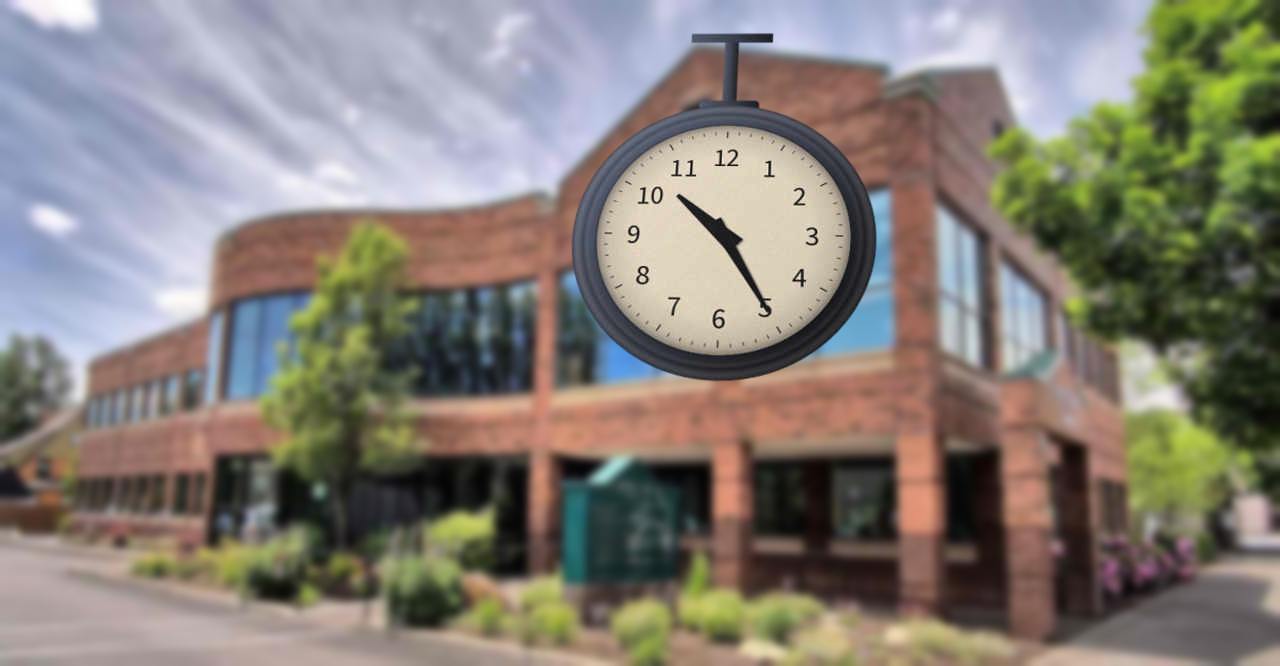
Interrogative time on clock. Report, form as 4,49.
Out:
10,25
